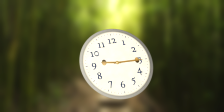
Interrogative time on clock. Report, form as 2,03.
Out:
9,15
